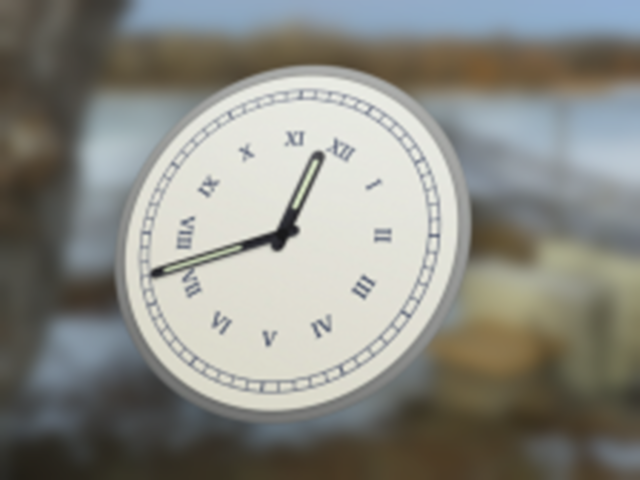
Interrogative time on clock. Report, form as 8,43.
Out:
11,37
